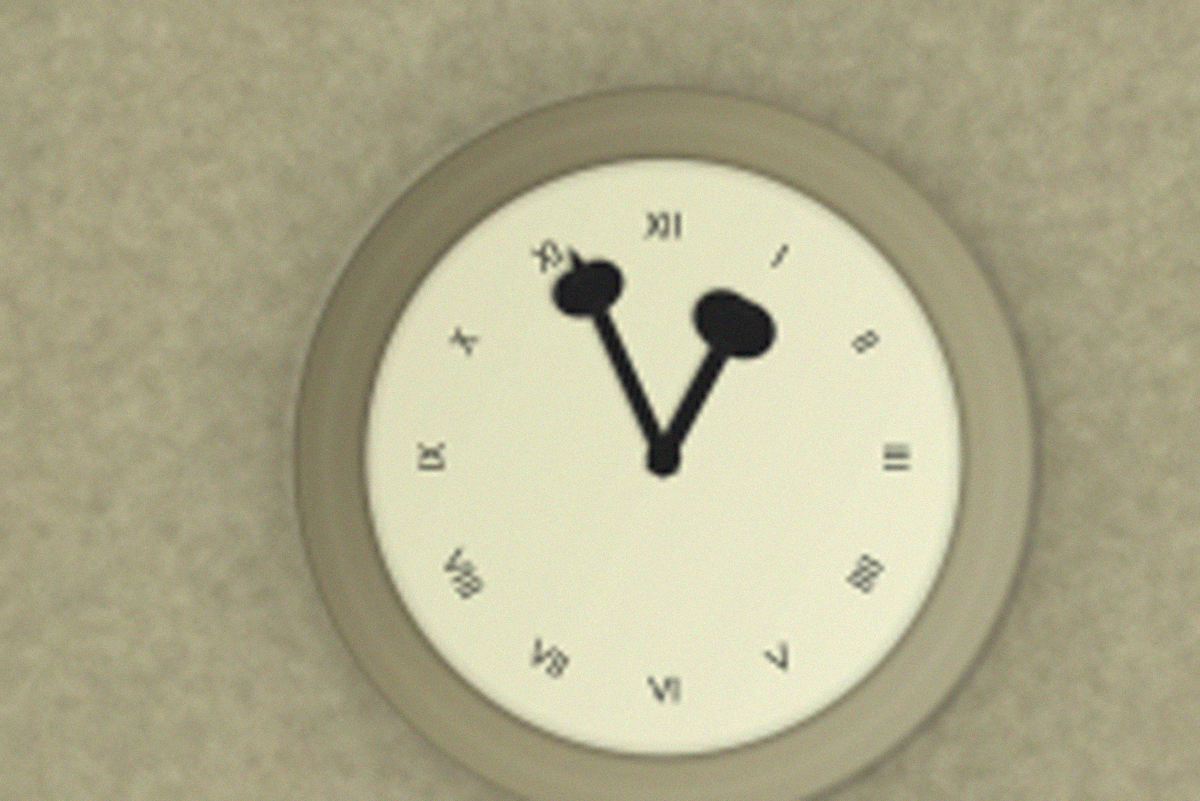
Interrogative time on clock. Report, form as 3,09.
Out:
12,56
